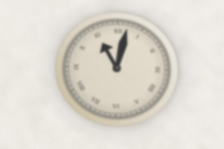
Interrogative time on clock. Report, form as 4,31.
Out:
11,02
